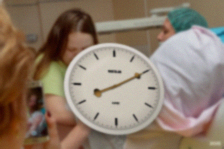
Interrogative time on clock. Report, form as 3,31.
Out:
8,10
